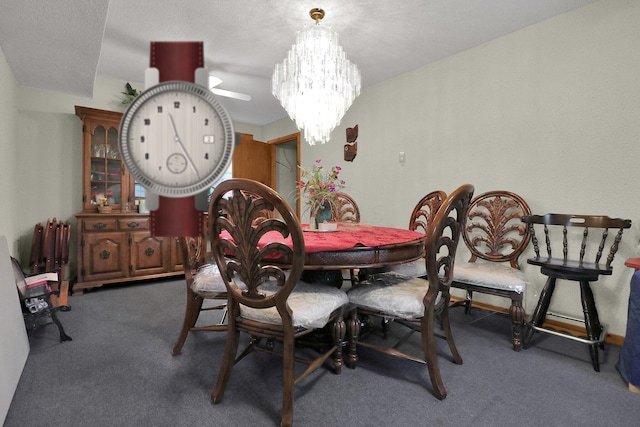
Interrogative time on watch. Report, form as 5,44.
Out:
11,25
